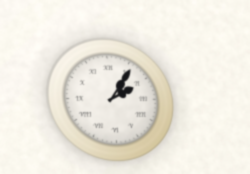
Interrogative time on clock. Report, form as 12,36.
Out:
2,06
